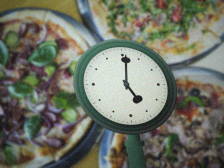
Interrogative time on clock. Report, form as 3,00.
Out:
5,01
